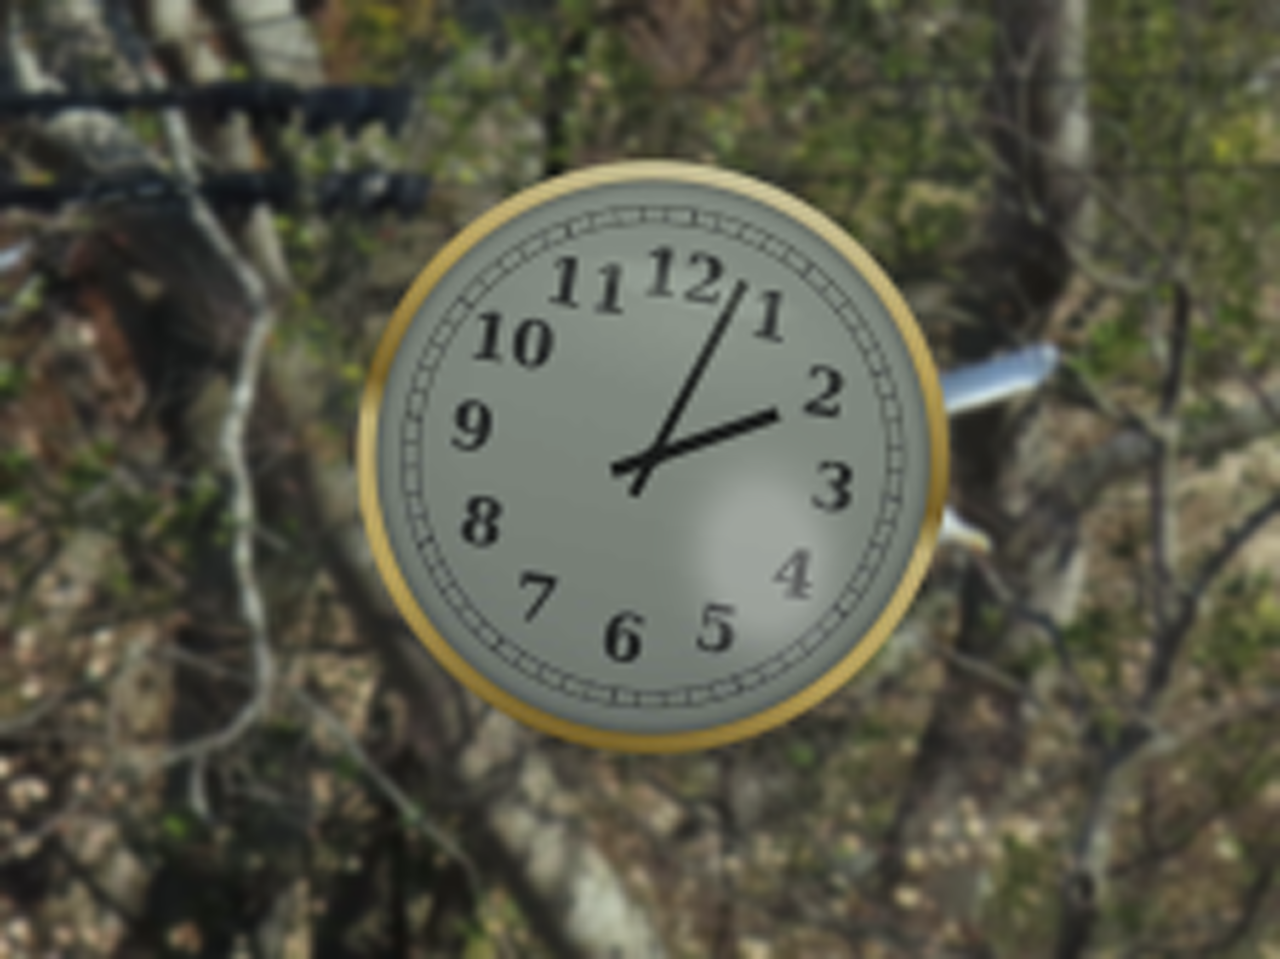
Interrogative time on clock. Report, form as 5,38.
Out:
2,03
